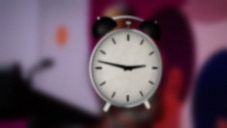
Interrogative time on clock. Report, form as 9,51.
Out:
2,47
